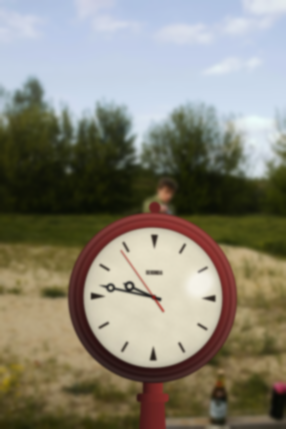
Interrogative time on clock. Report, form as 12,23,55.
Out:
9,46,54
